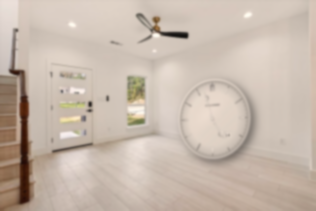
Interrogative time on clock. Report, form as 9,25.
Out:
4,57
